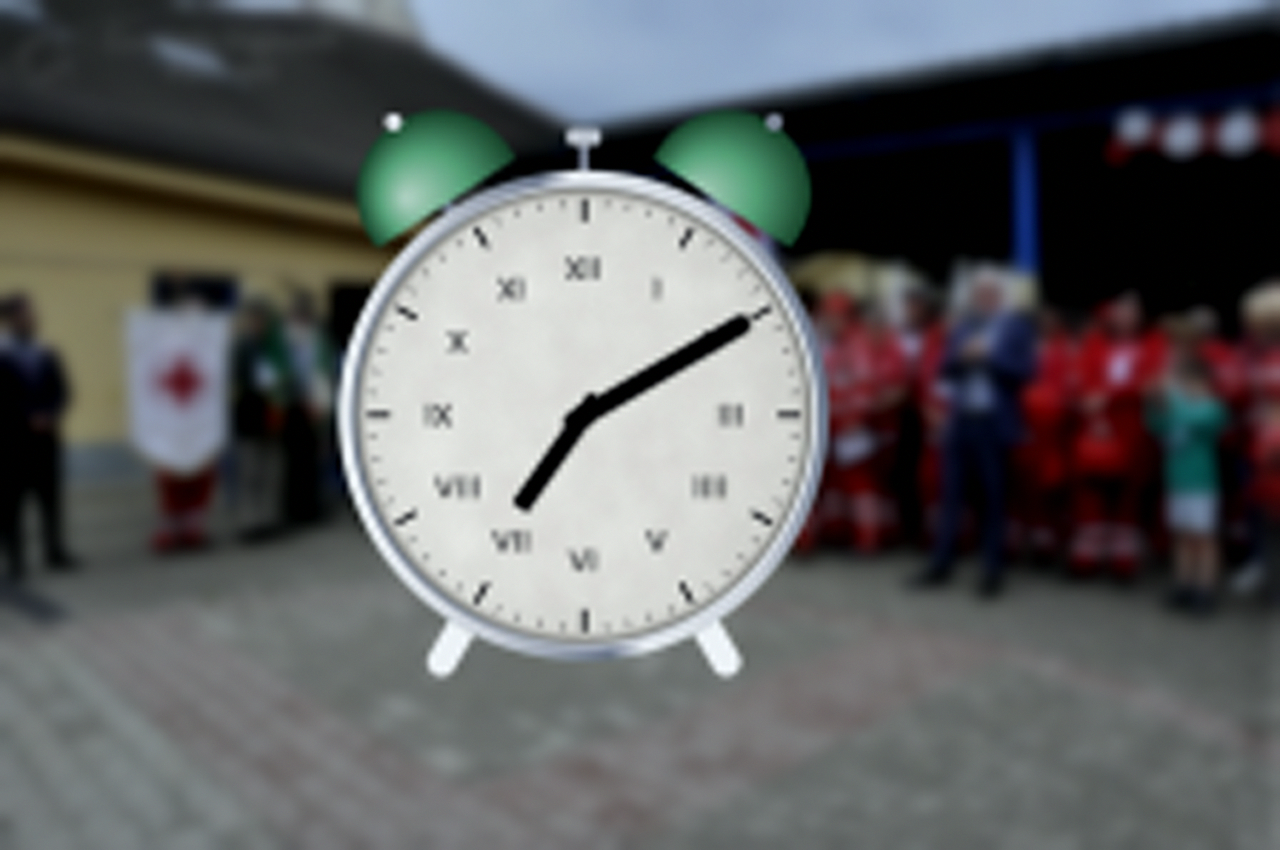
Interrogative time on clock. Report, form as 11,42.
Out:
7,10
